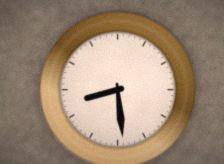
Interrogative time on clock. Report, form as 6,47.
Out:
8,29
